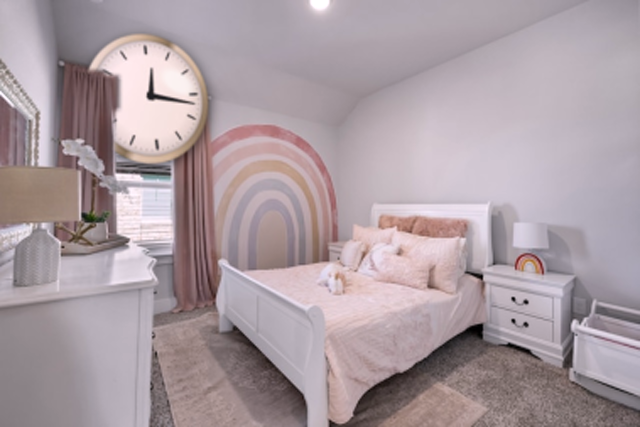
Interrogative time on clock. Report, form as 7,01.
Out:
12,17
